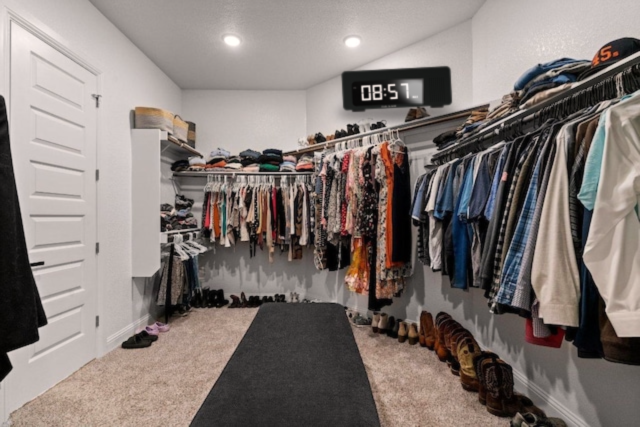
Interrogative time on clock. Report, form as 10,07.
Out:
8,57
